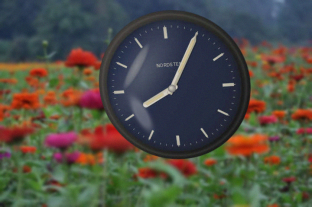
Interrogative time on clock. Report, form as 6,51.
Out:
8,05
